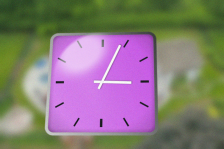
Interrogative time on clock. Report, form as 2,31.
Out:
3,04
